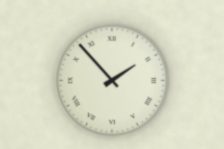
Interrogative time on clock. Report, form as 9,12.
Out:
1,53
